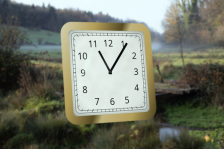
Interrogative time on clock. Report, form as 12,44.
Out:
11,06
